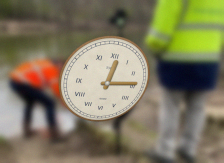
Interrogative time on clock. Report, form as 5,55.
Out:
12,14
